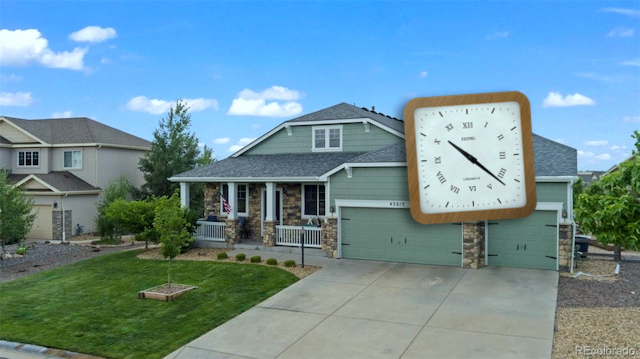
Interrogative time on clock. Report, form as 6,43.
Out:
10,22
